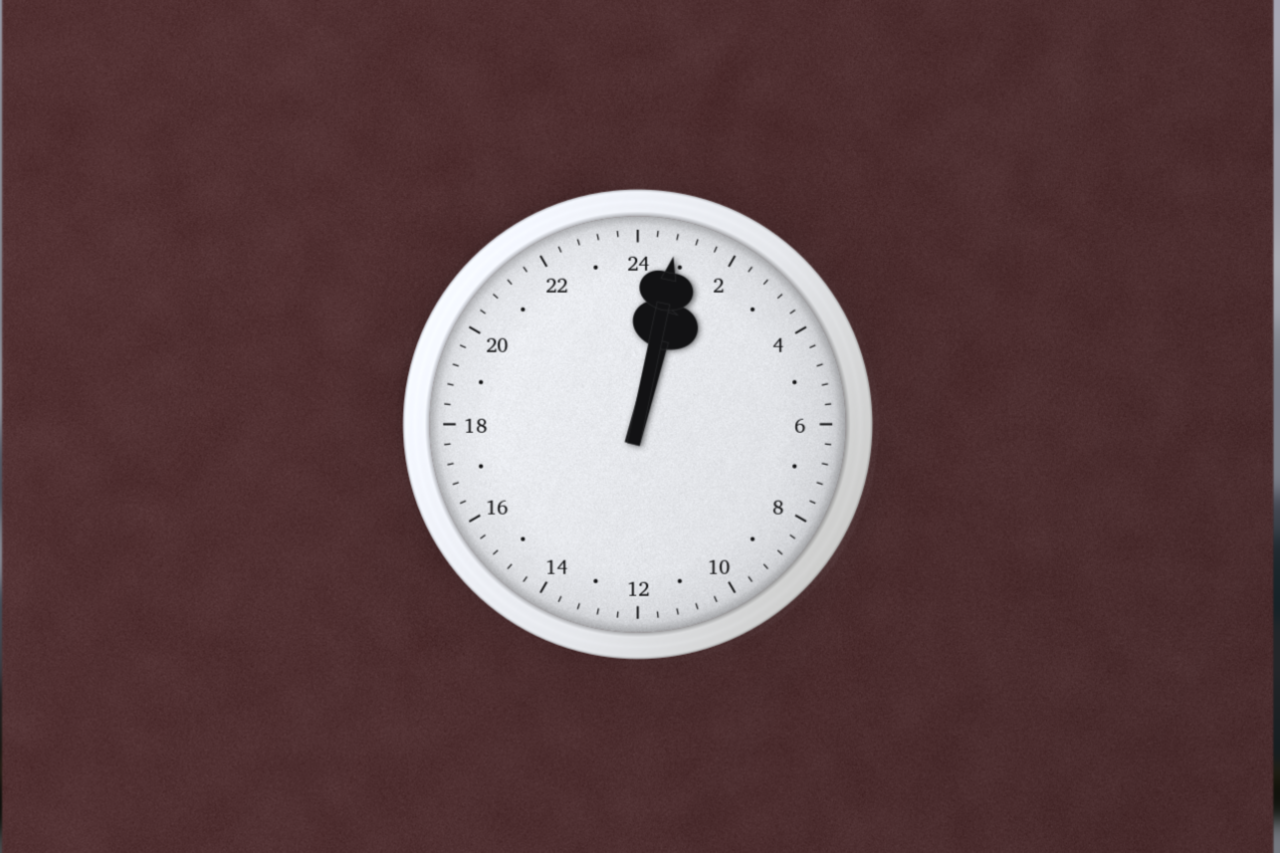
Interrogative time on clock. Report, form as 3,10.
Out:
1,02
